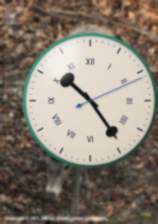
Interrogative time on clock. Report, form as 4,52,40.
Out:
10,24,11
